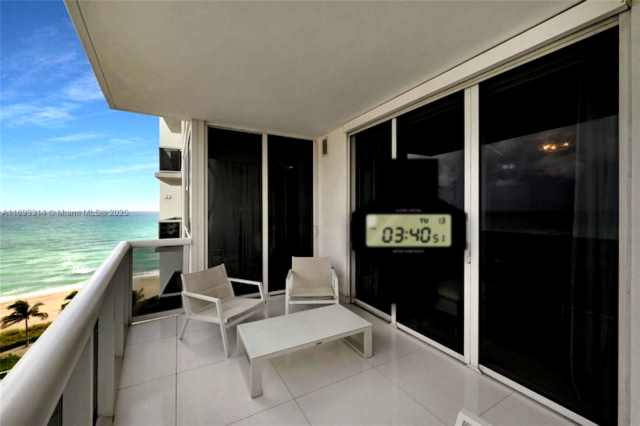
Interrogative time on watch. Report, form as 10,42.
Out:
3,40
